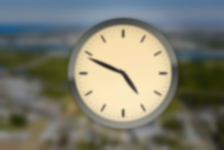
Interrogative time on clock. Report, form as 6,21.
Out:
4,49
